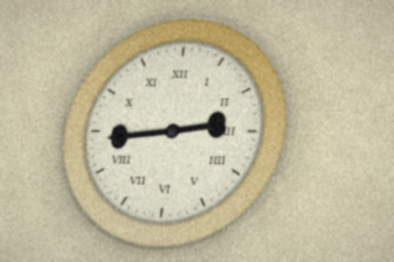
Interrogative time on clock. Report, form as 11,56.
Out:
2,44
